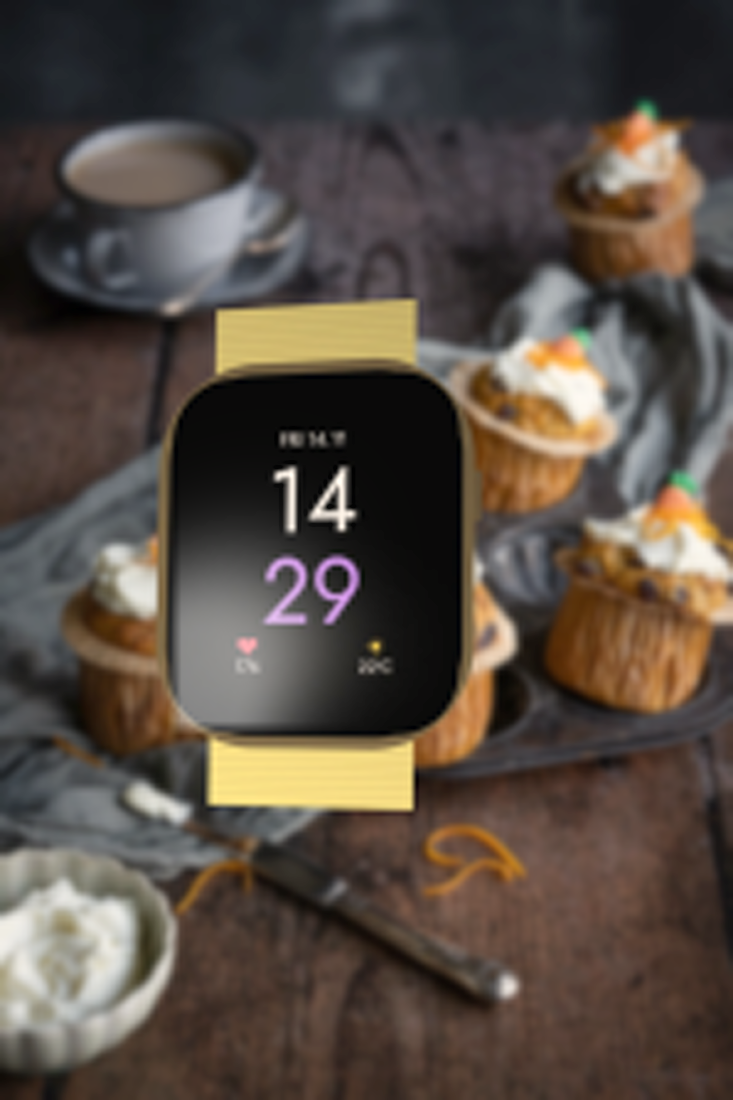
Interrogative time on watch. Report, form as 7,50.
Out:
14,29
